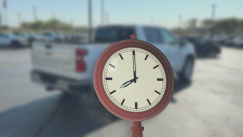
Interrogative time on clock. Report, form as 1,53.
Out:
8,00
